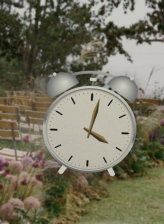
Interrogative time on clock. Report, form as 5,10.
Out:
4,02
